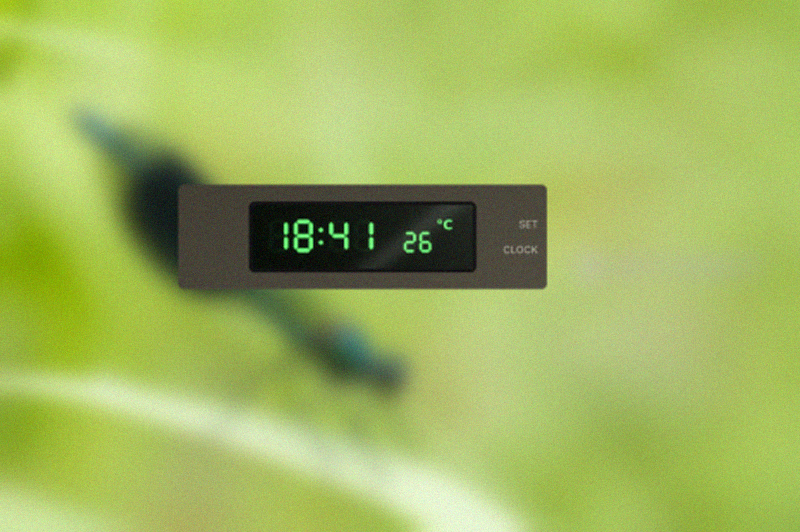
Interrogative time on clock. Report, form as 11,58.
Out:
18,41
